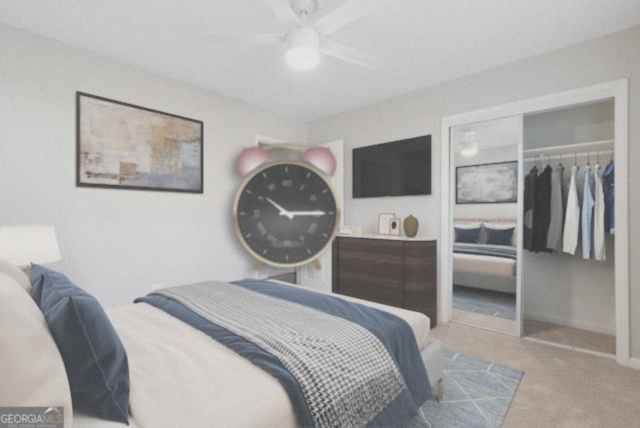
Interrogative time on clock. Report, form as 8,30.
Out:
10,15
